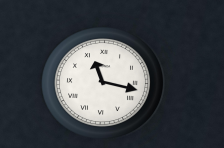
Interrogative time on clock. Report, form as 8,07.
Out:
11,17
